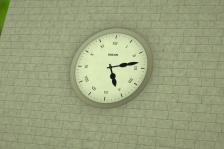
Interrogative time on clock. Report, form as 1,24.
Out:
5,13
